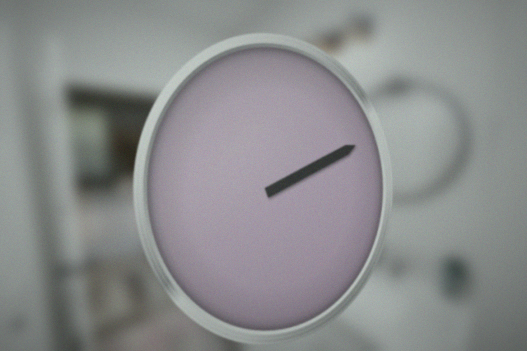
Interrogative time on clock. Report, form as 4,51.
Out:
2,11
